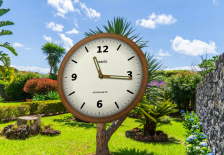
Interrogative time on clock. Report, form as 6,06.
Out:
11,16
